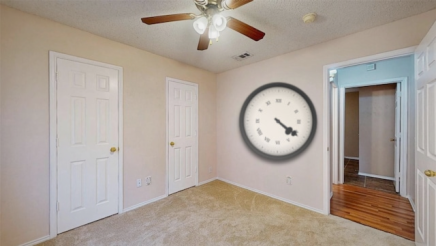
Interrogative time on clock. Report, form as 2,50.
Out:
4,21
